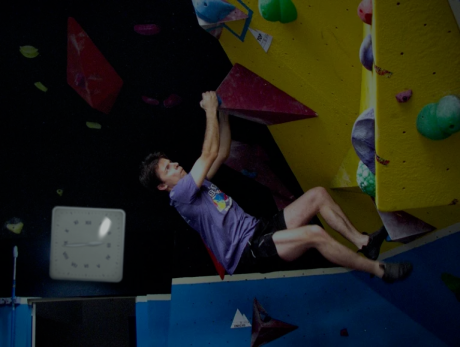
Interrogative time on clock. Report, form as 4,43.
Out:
2,44
